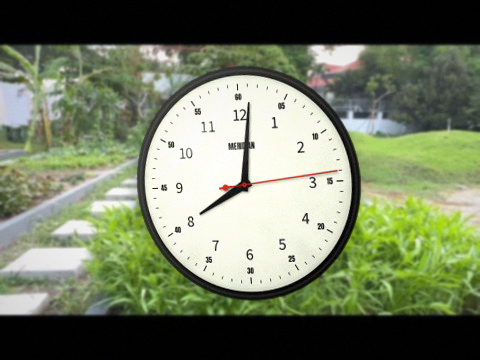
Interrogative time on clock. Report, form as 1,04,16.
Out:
8,01,14
